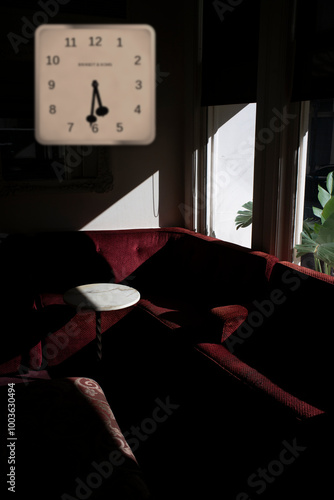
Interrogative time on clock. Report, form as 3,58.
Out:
5,31
